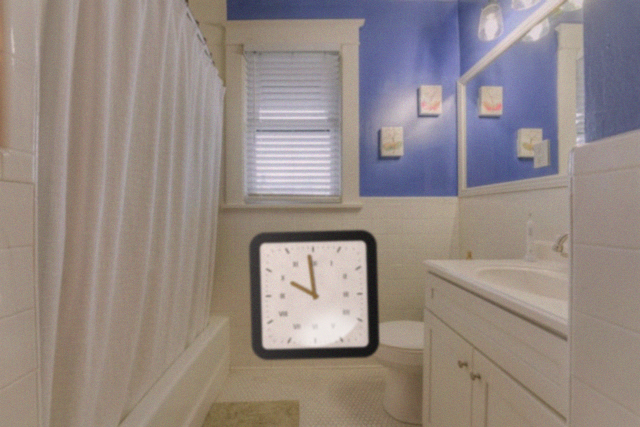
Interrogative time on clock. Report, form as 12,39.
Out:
9,59
